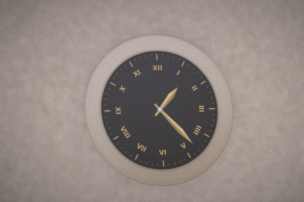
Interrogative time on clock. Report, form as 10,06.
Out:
1,23
